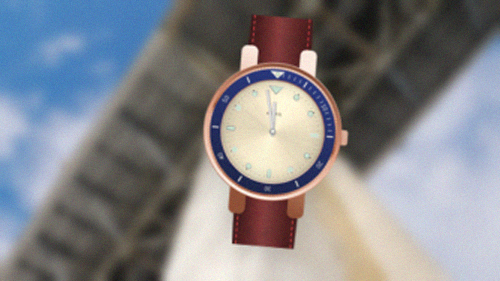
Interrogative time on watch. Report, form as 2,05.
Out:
11,58
